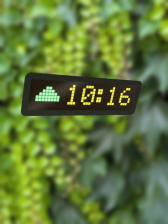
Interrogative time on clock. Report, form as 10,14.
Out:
10,16
